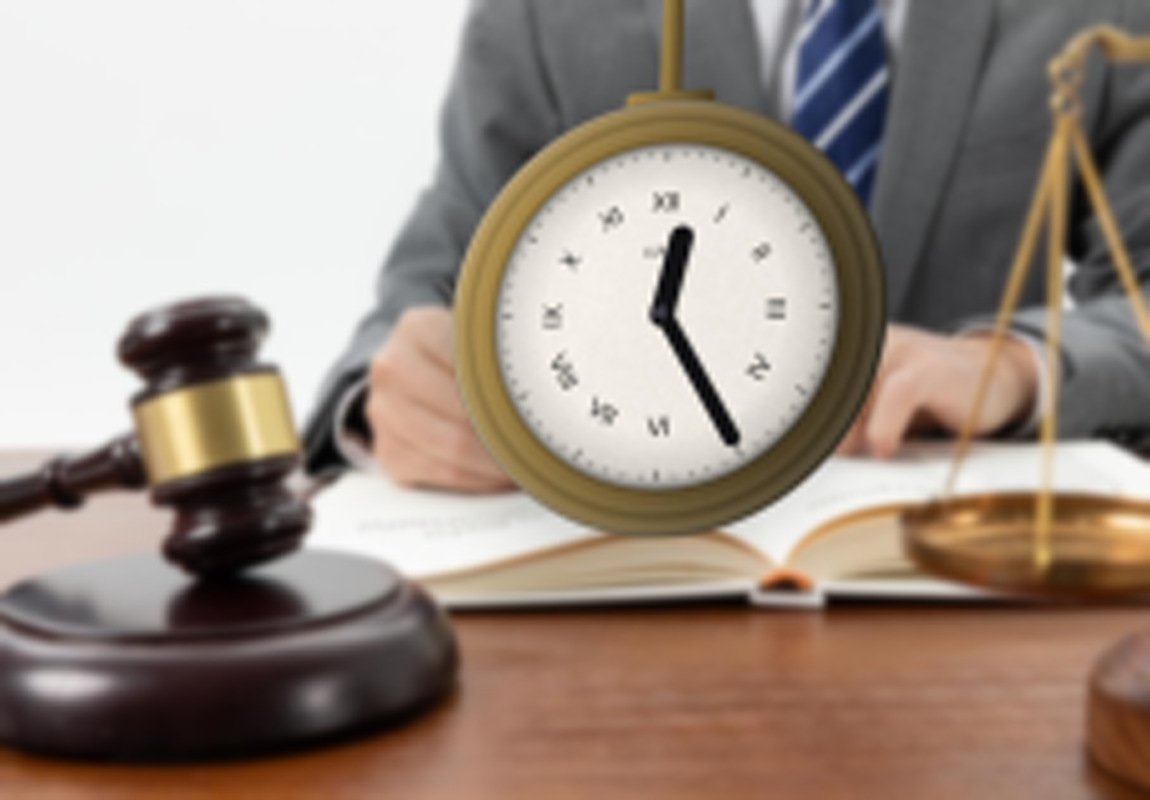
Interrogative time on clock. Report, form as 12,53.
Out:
12,25
